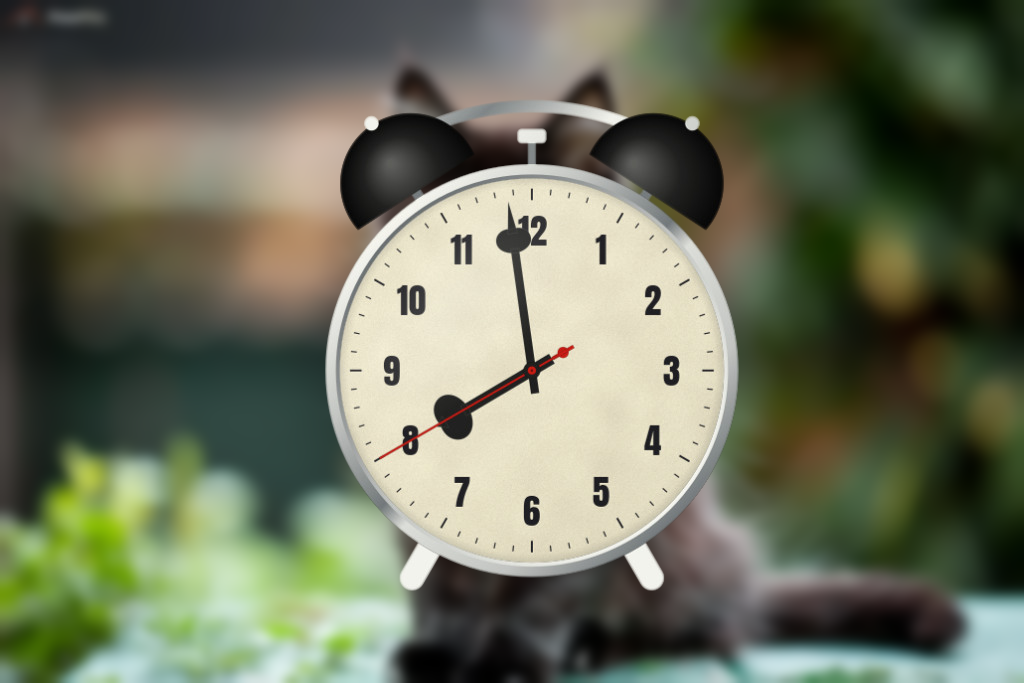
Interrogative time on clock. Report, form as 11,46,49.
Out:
7,58,40
